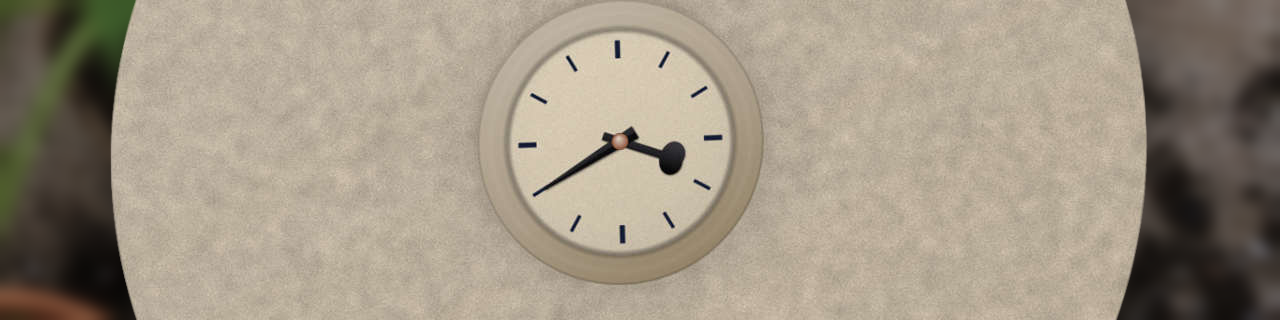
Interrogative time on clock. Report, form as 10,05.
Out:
3,40
